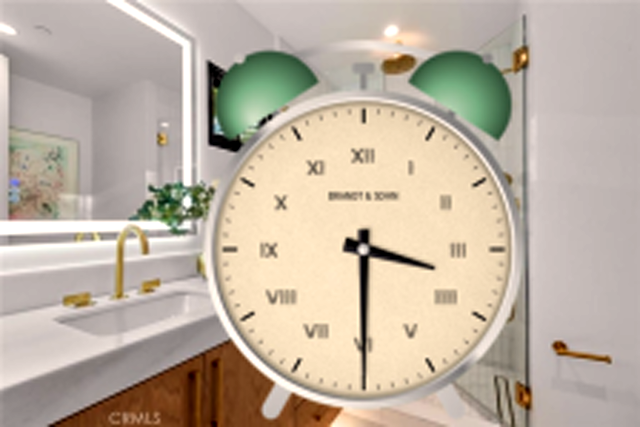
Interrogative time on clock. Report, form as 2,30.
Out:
3,30
